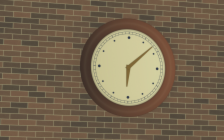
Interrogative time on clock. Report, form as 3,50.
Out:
6,08
